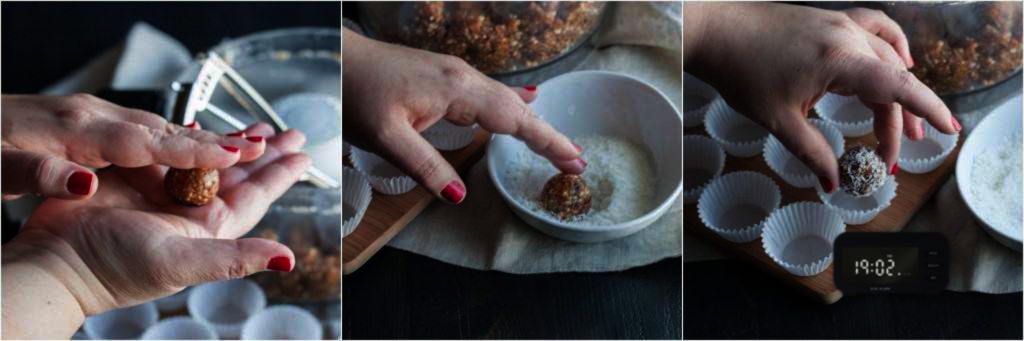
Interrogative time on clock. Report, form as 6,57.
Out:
19,02
